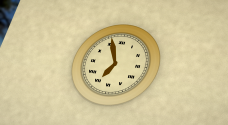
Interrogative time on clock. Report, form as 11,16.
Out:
6,56
